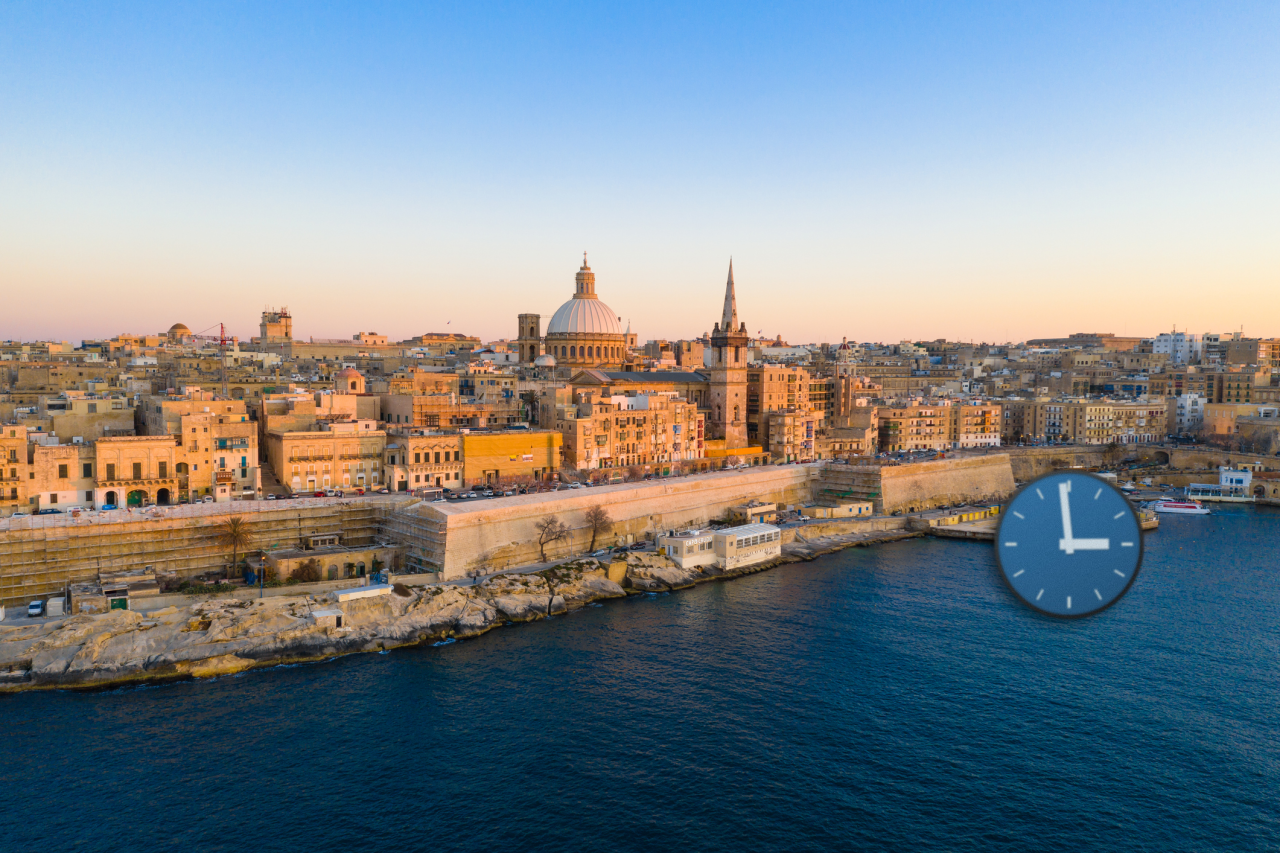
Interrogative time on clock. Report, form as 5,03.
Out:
2,59
